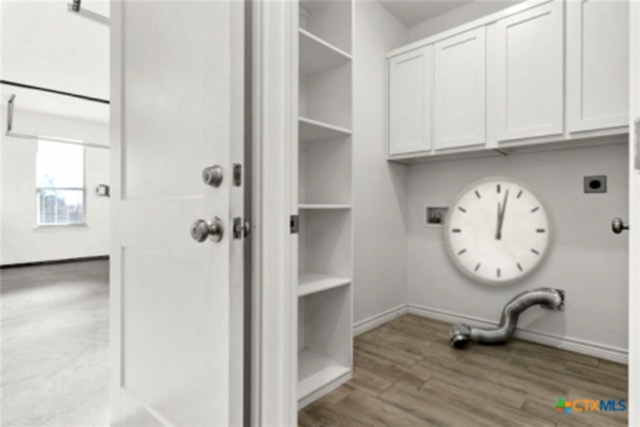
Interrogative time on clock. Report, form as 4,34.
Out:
12,02
